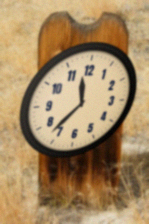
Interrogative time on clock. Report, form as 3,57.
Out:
11,37
